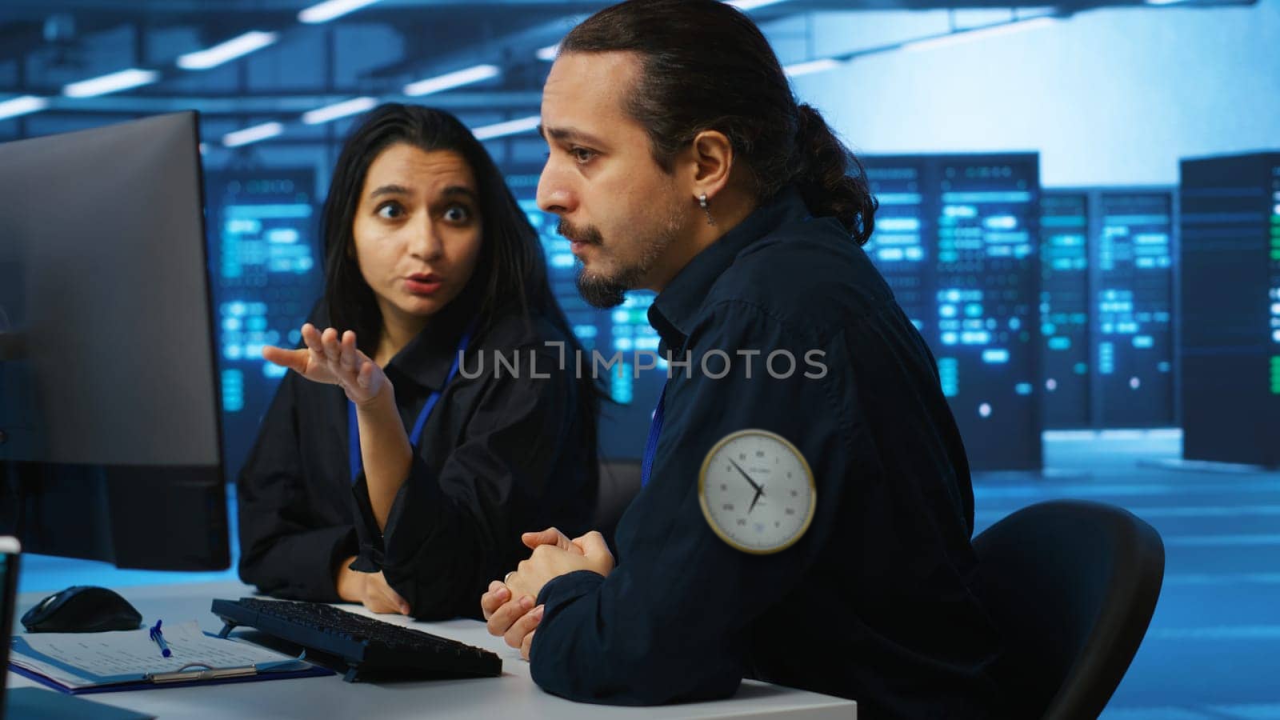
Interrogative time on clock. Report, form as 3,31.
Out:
6,52
